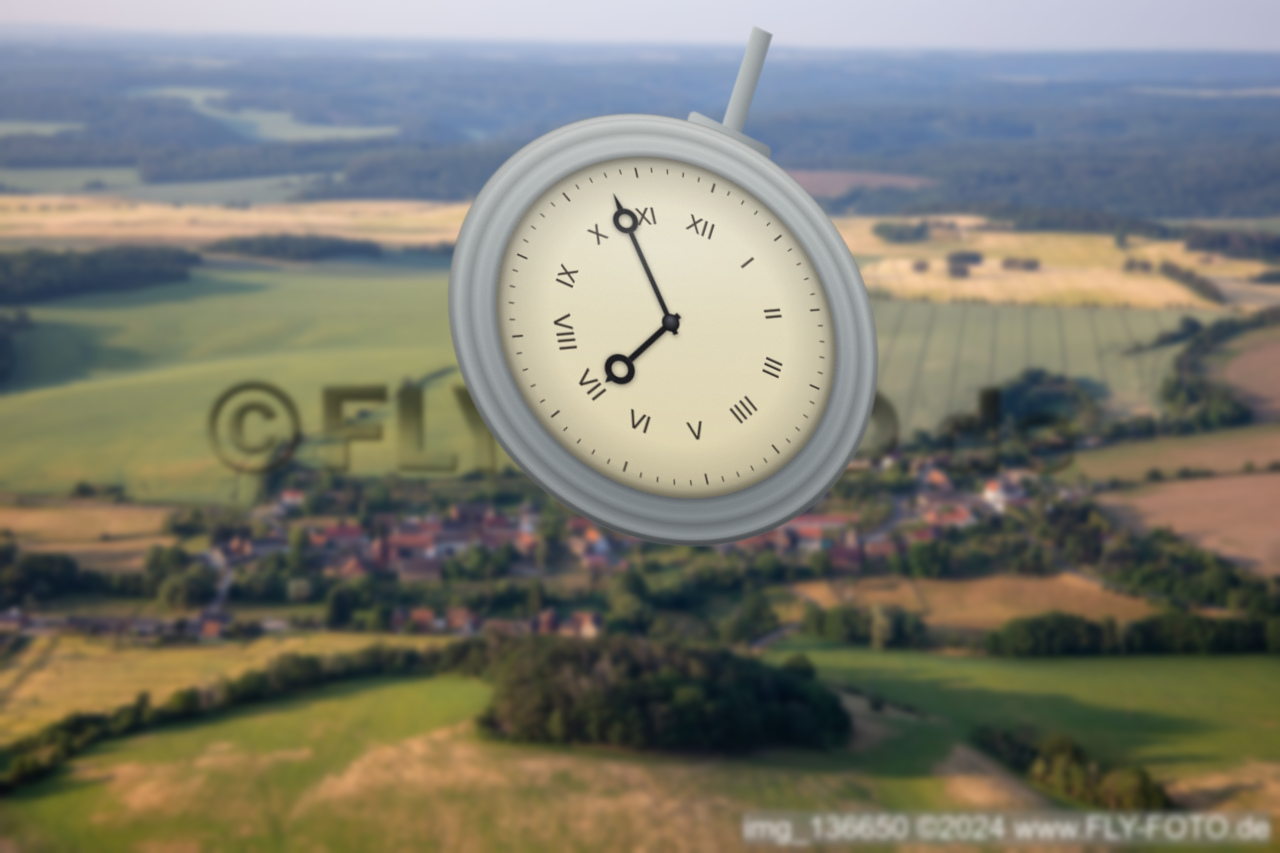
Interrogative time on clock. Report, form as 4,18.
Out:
6,53
